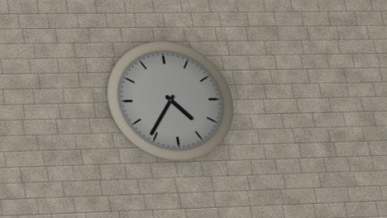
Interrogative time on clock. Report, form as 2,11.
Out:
4,36
